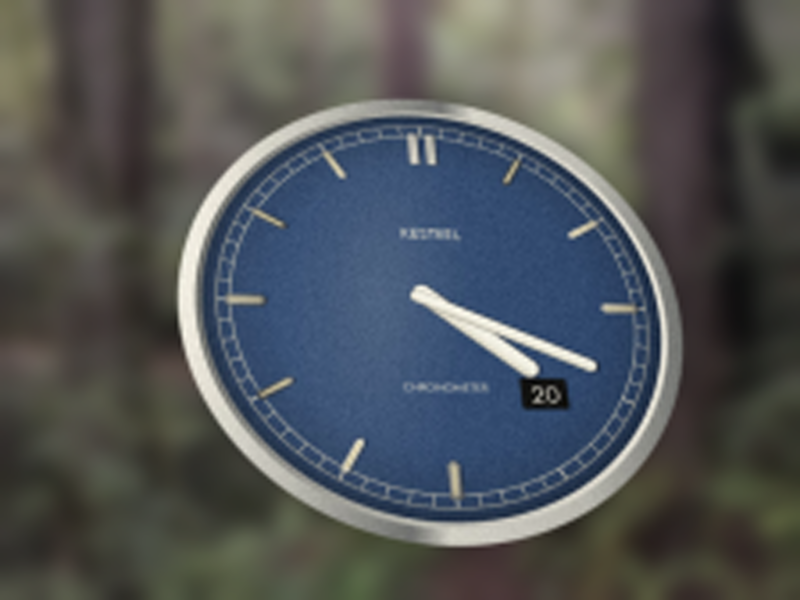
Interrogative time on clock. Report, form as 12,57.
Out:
4,19
